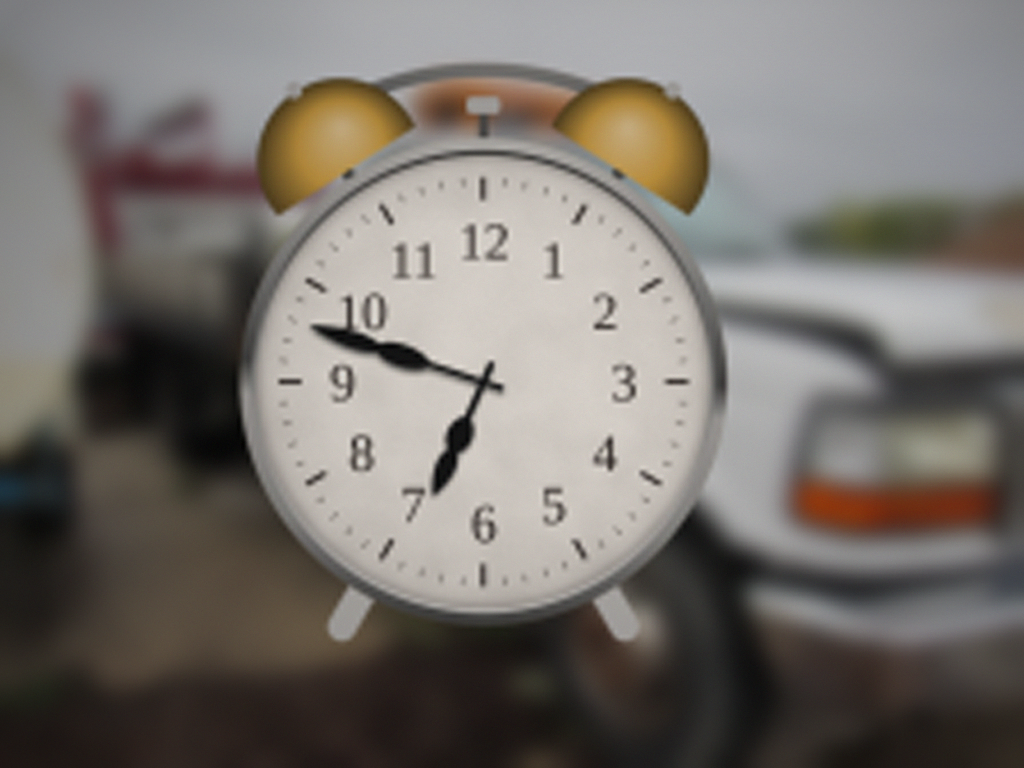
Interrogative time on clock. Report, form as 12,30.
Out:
6,48
